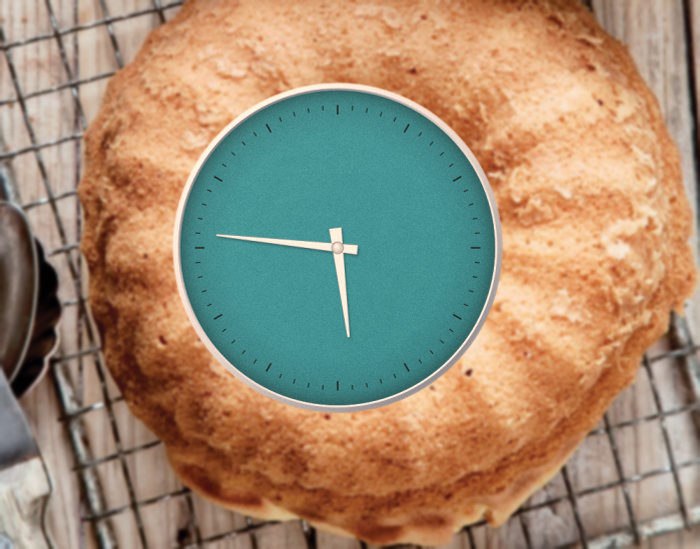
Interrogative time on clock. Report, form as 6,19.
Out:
5,46
